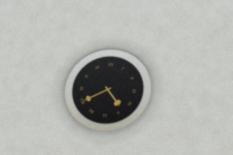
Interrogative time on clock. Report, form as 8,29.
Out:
4,40
